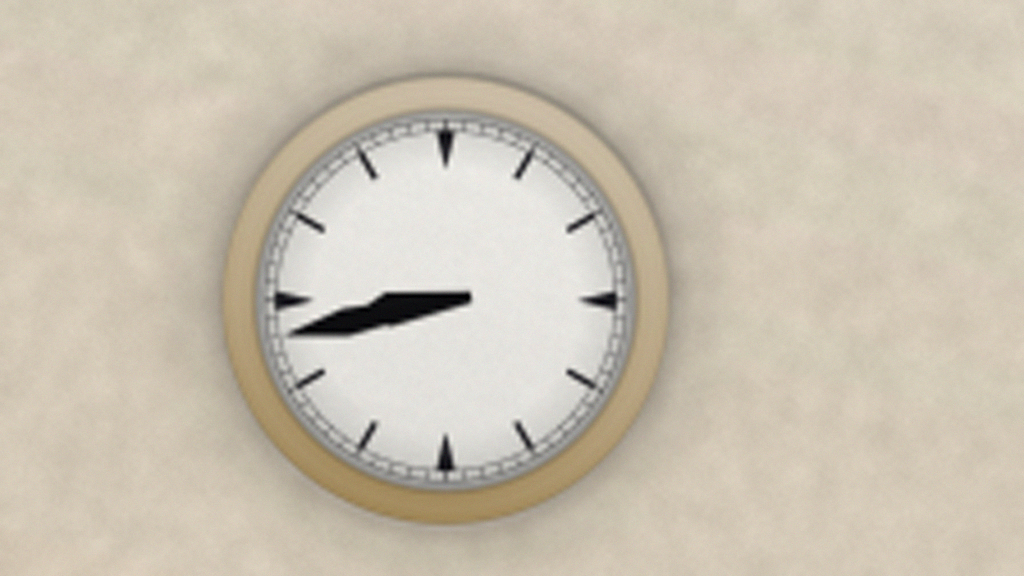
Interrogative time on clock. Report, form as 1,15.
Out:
8,43
